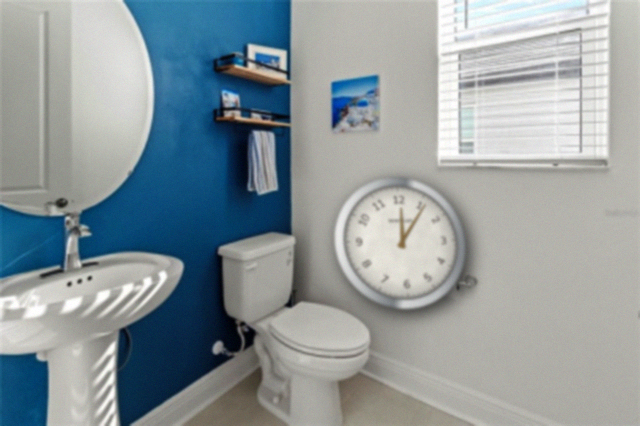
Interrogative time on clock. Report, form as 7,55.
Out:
12,06
